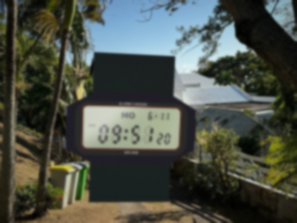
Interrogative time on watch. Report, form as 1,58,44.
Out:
9,51,20
